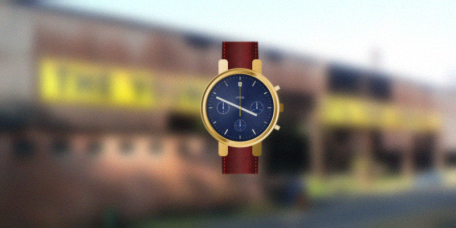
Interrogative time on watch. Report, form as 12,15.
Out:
3,49
